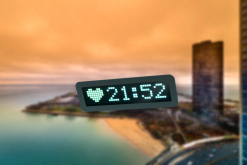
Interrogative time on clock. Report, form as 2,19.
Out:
21,52
